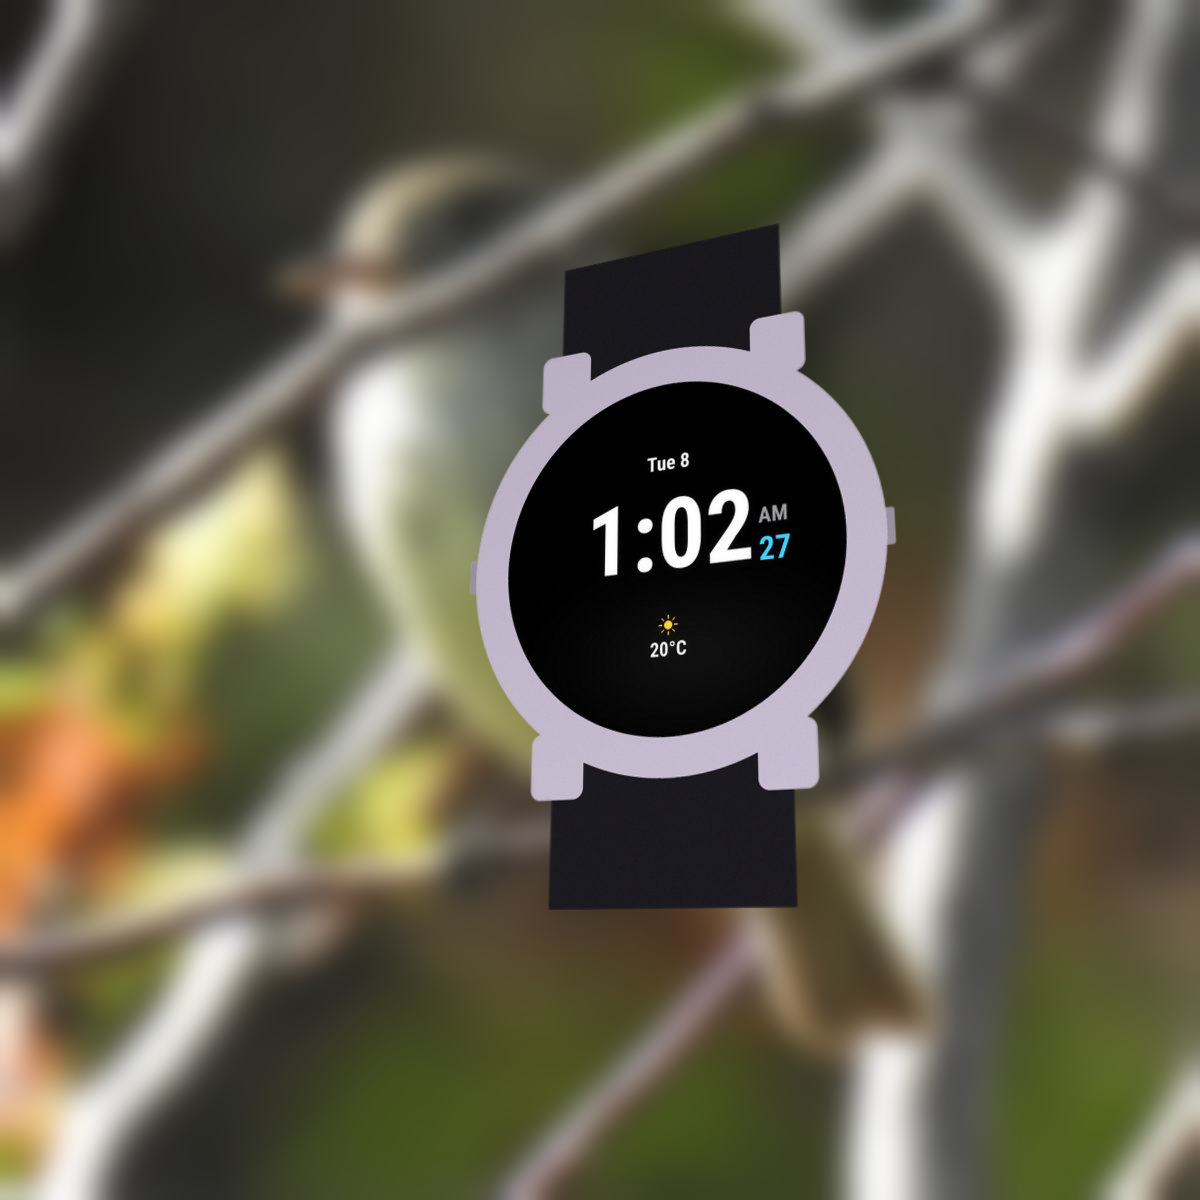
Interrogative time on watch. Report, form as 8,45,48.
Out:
1,02,27
